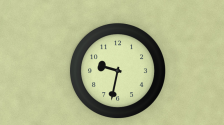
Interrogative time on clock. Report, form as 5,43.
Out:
9,32
